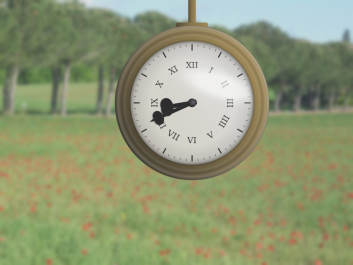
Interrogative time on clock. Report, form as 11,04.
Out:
8,41
